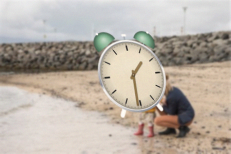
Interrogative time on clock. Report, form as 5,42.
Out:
1,31
